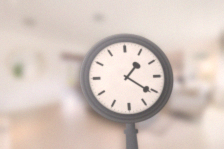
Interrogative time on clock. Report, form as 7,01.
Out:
1,21
